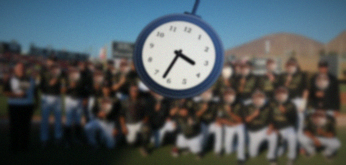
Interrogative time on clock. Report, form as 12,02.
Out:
3,32
